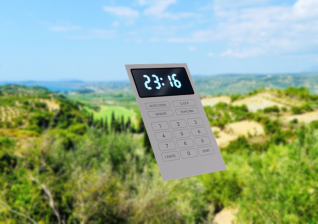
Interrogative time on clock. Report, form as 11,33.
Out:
23,16
